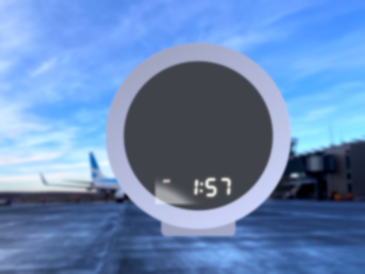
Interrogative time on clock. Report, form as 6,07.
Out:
1,57
